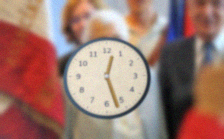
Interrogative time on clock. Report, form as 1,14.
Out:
12,27
